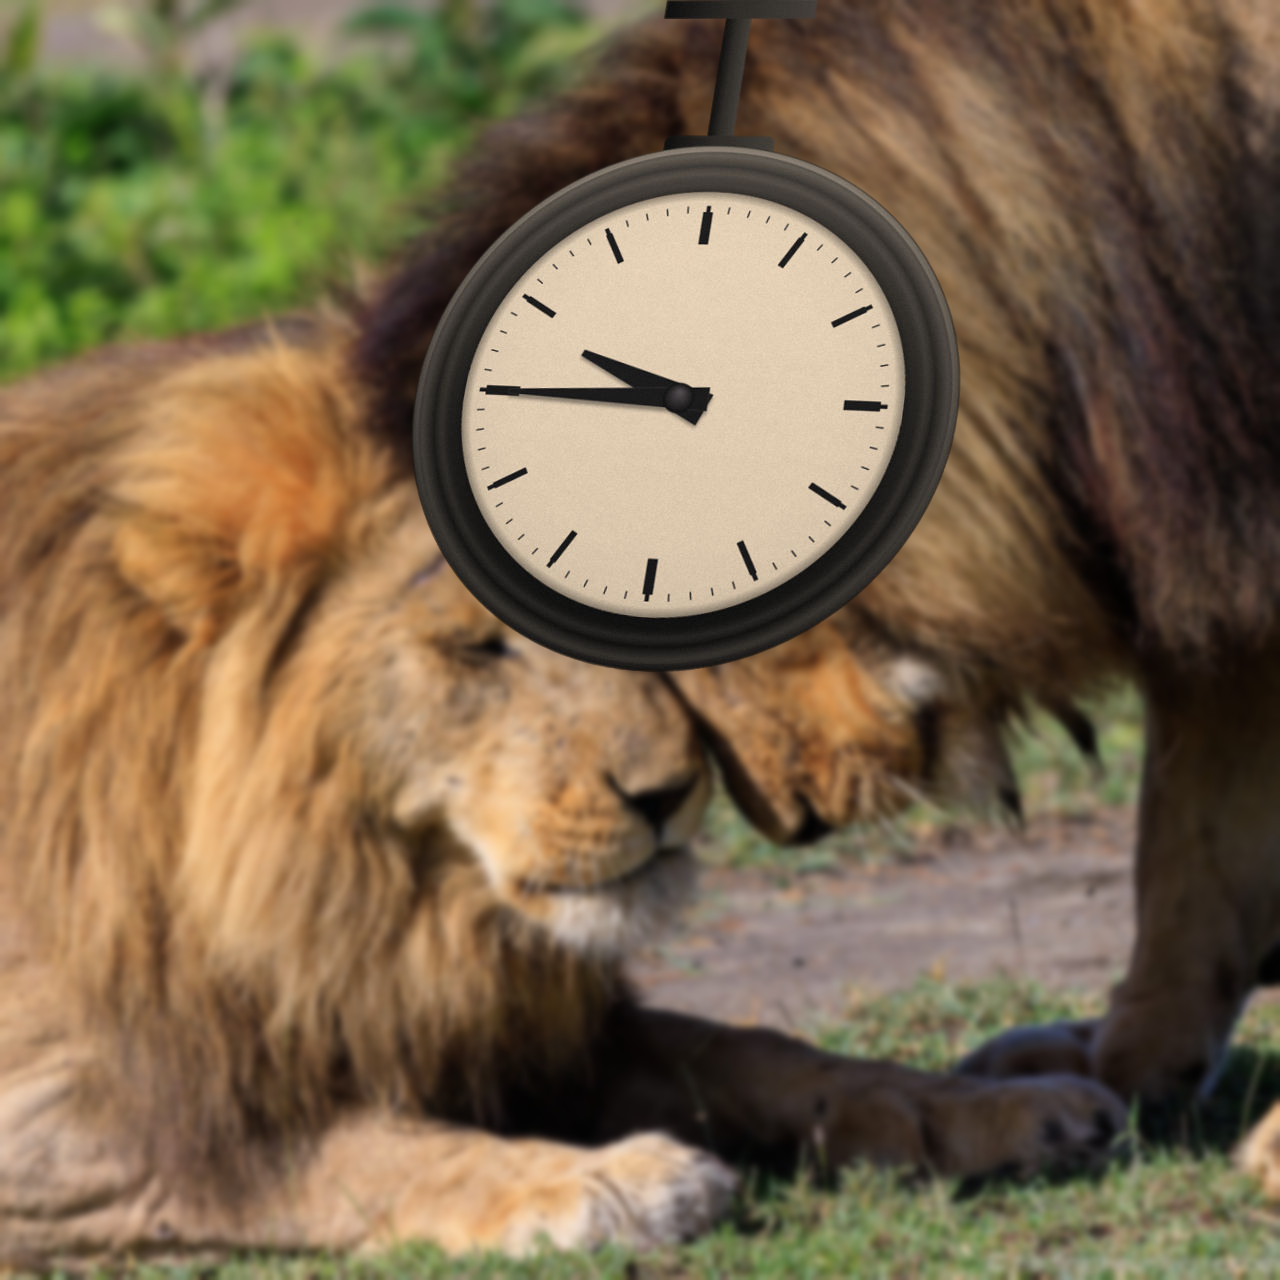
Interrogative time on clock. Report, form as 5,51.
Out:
9,45
